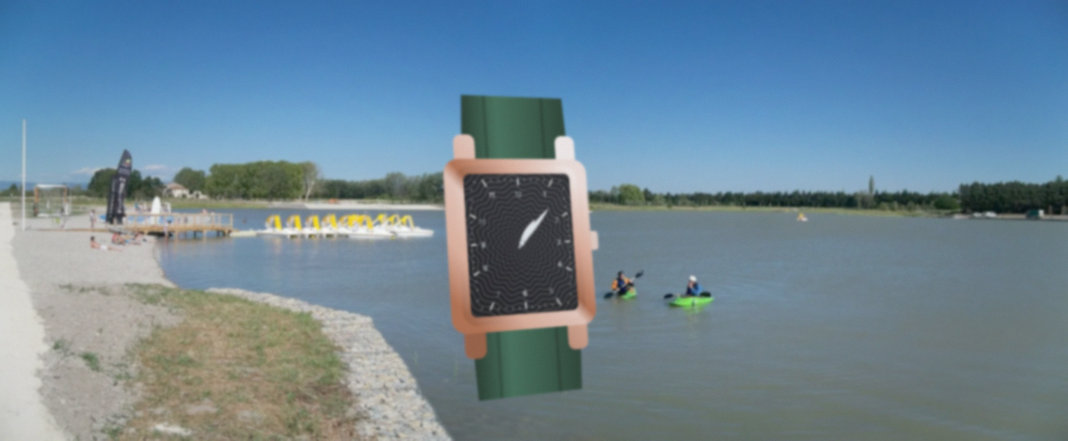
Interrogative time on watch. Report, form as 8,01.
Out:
1,07
